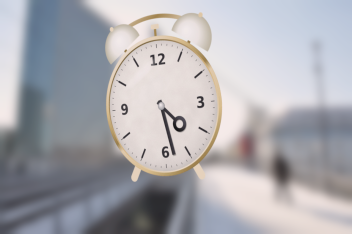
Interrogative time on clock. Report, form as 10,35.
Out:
4,28
